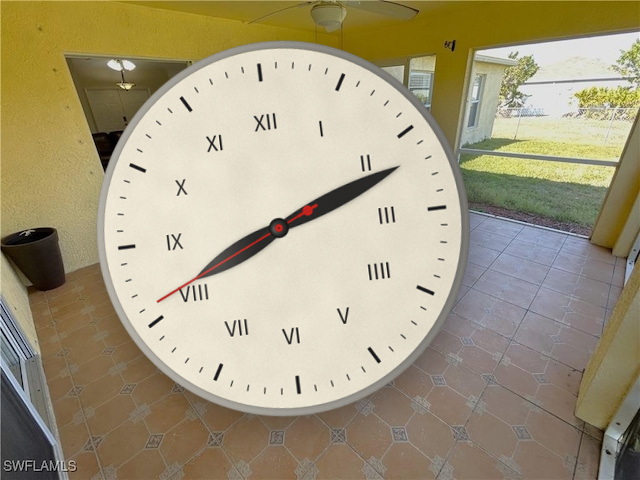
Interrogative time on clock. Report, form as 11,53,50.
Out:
8,11,41
